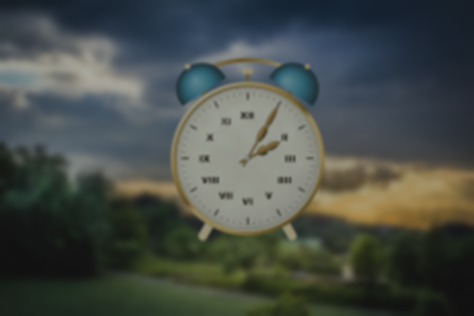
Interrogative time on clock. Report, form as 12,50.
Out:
2,05
